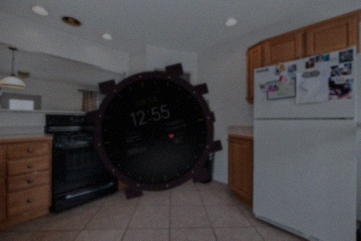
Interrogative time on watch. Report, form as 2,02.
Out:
12,55
